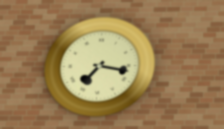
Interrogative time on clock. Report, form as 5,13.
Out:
7,17
